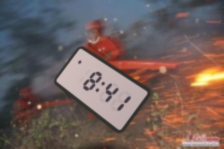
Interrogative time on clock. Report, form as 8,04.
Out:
8,41
